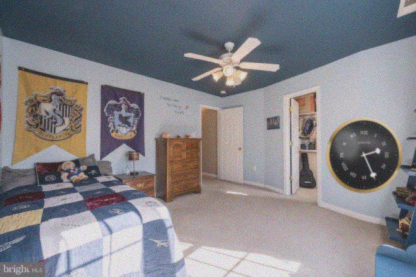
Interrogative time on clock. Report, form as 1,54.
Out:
2,26
